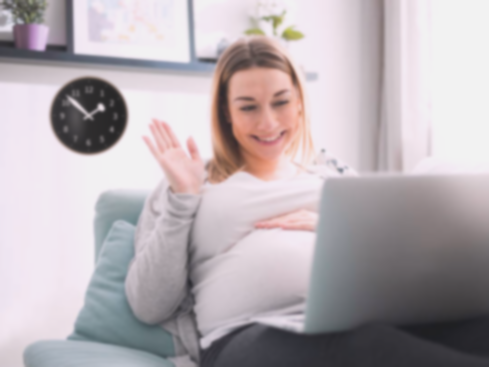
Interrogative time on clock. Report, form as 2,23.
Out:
1,52
